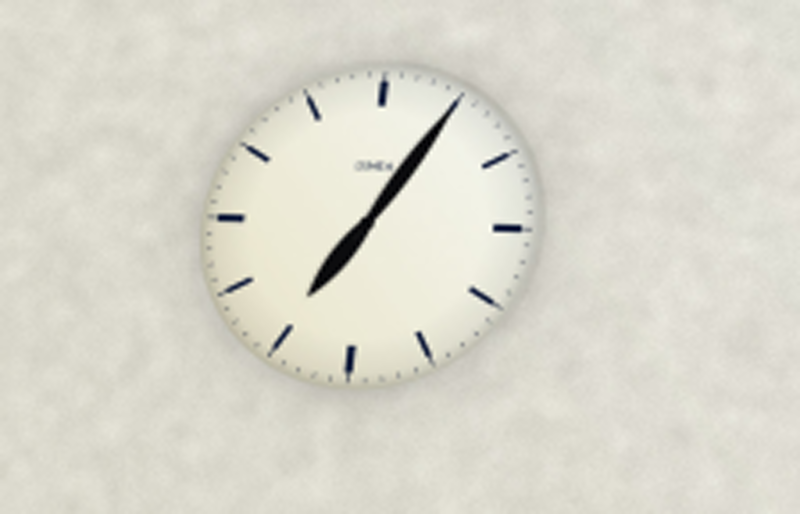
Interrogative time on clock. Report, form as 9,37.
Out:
7,05
